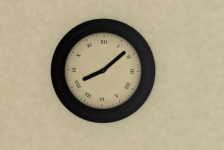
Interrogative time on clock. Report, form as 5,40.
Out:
8,08
